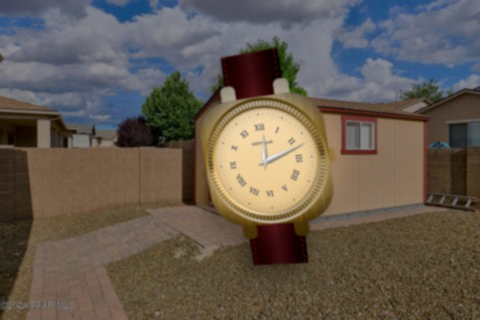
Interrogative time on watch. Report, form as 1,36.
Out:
12,12
